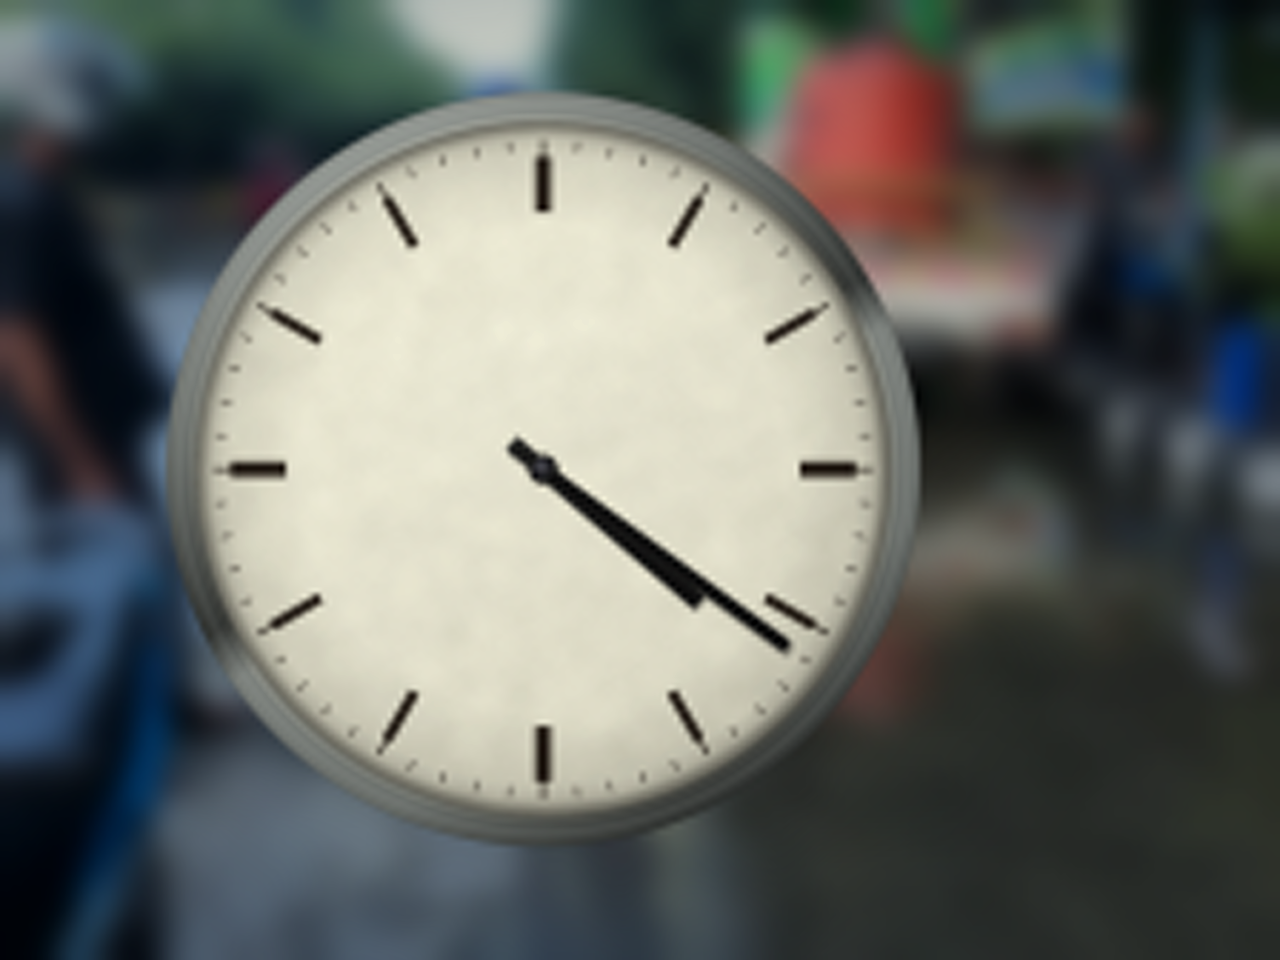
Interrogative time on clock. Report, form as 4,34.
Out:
4,21
